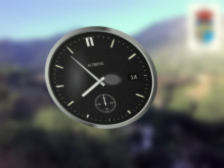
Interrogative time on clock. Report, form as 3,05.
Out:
7,54
